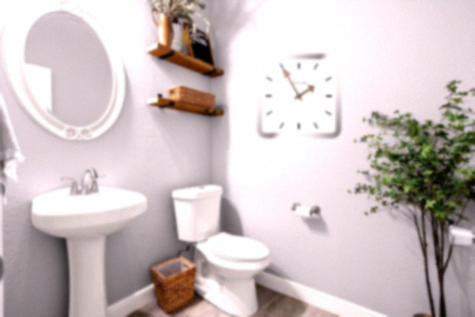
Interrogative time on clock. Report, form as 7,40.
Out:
1,55
